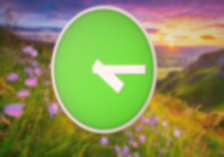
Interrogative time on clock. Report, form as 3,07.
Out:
4,15
